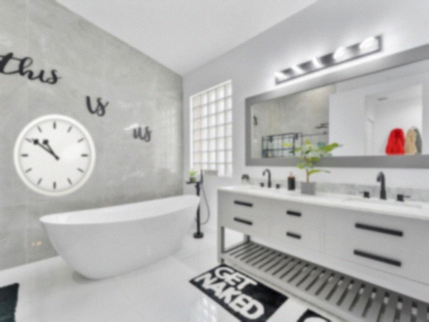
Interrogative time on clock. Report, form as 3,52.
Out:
10,51
